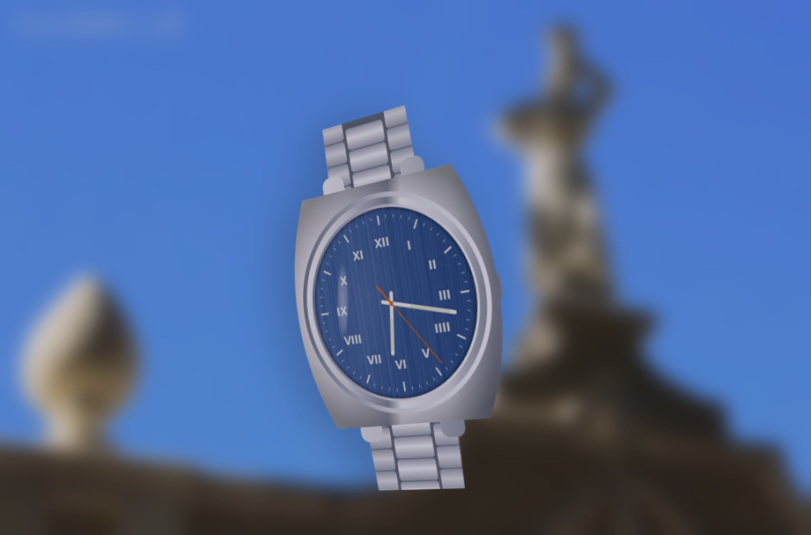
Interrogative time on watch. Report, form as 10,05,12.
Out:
6,17,24
